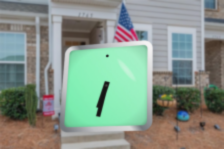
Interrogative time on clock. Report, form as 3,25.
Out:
6,32
